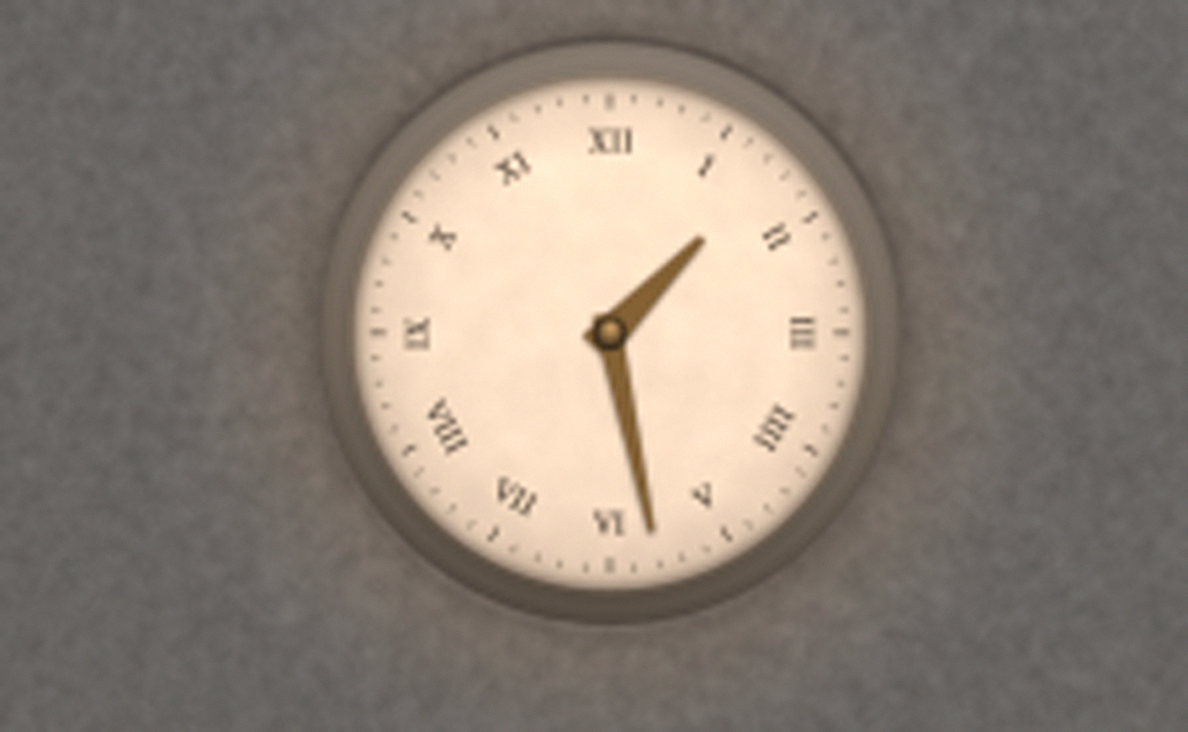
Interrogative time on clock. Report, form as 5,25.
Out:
1,28
